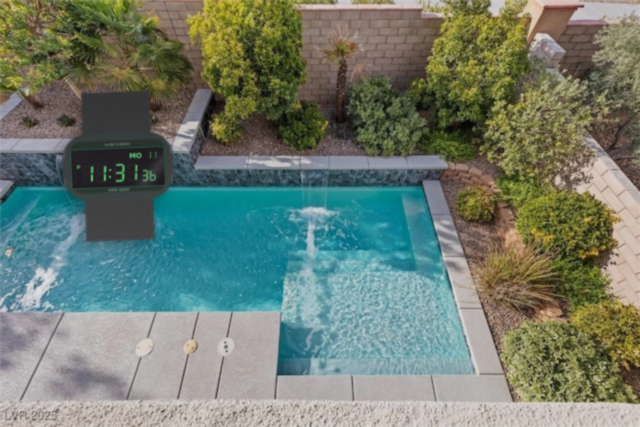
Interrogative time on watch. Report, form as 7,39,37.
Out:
11,31,36
